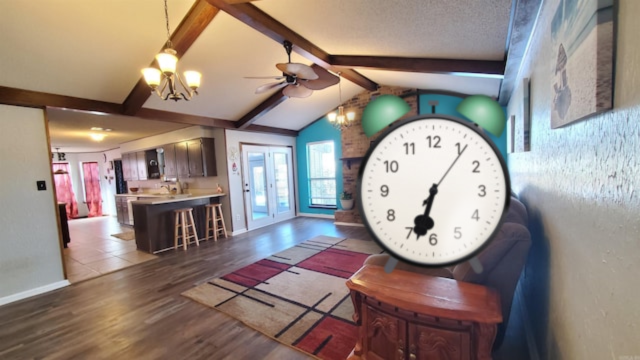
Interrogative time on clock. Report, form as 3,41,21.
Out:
6,33,06
